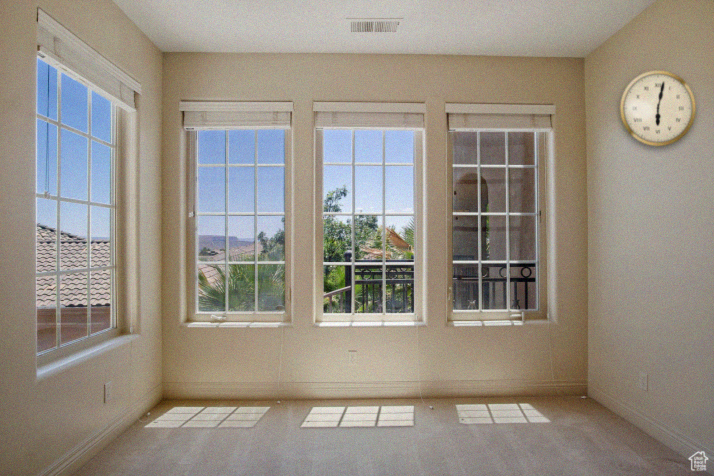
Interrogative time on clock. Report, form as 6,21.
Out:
6,02
